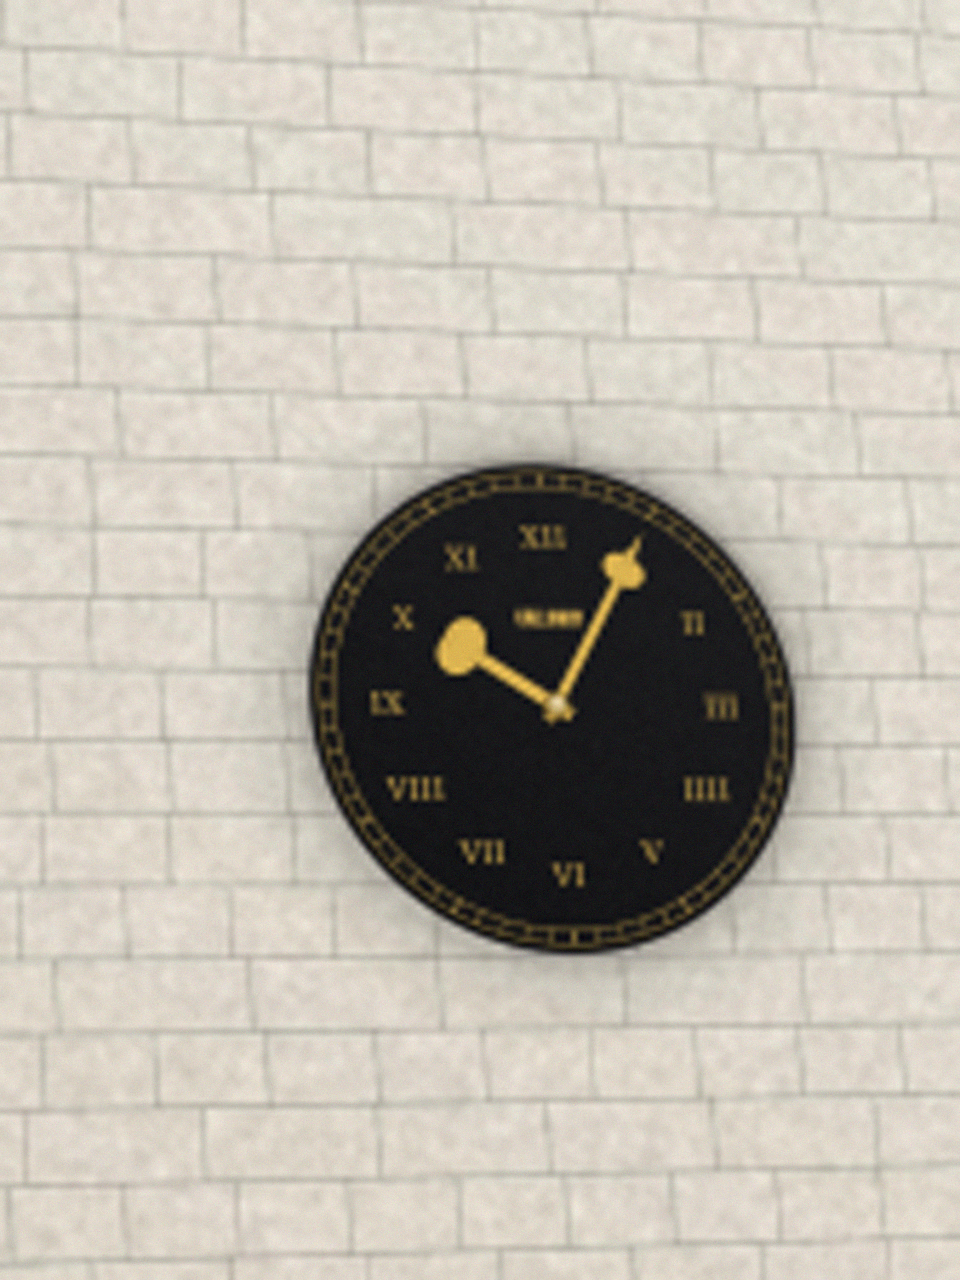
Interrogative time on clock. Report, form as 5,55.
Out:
10,05
